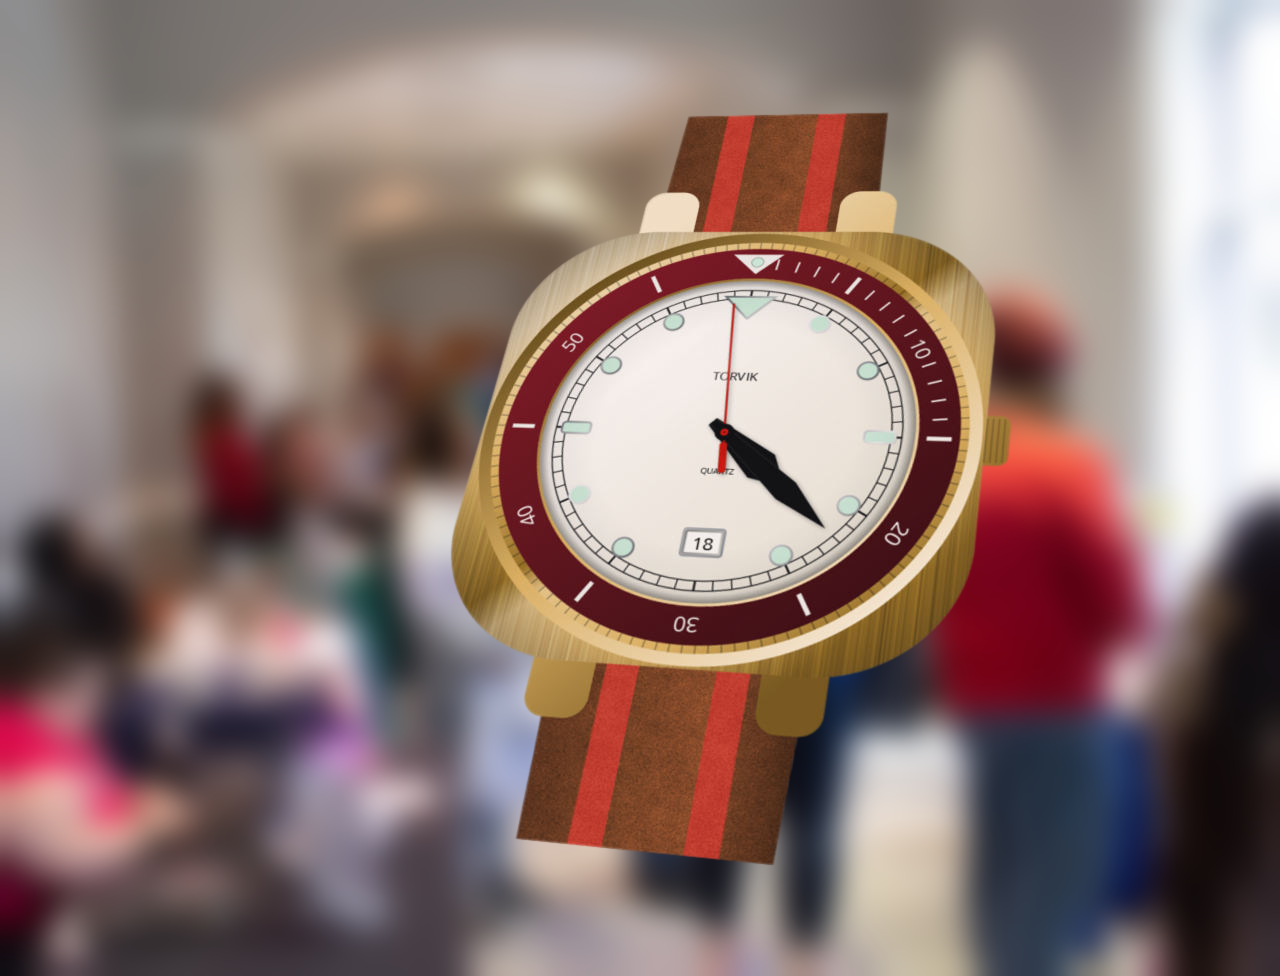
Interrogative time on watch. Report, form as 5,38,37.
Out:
4,21,59
